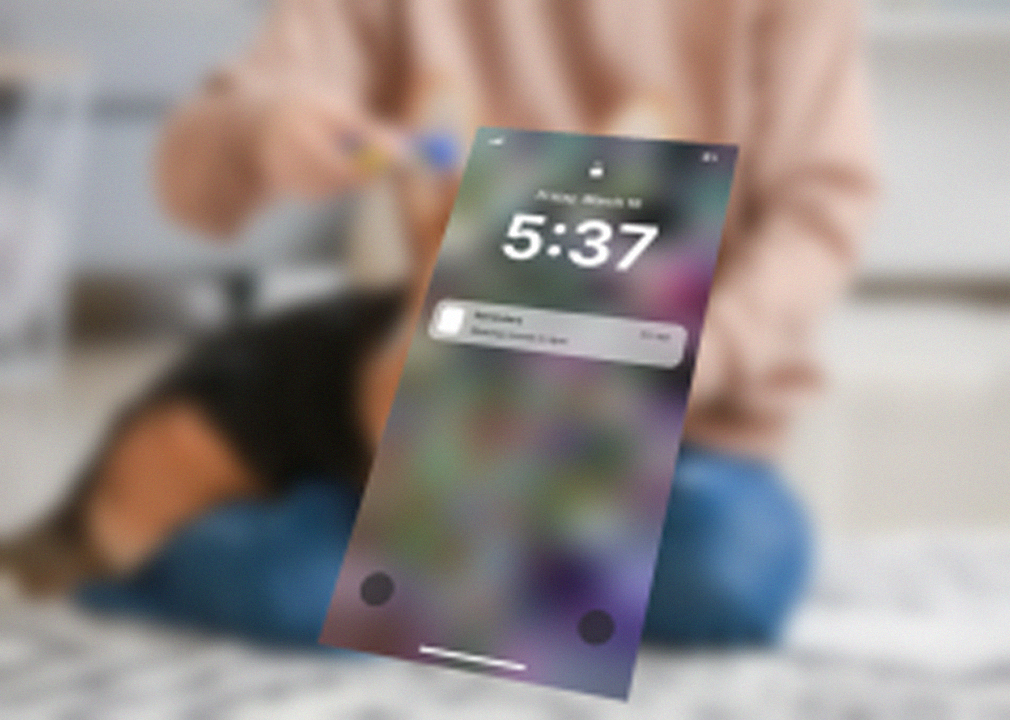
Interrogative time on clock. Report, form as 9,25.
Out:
5,37
